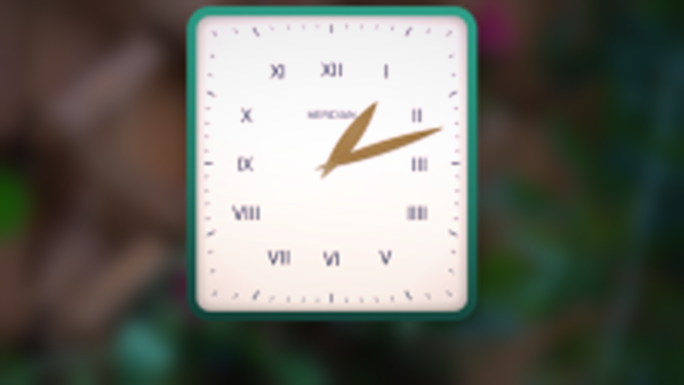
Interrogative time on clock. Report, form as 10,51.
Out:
1,12
